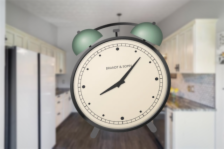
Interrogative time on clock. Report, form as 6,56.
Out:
8,07
